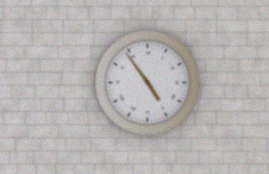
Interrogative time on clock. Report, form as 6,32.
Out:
4,54
